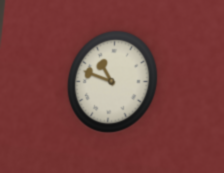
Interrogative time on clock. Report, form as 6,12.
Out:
10,48
